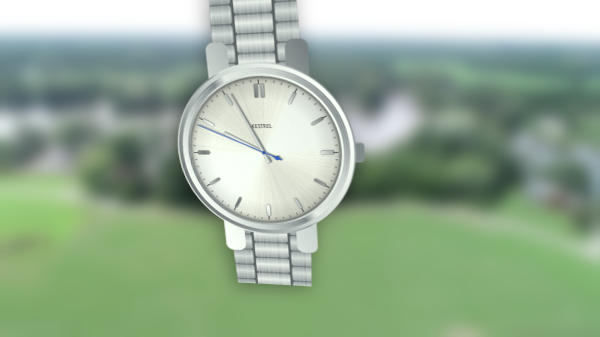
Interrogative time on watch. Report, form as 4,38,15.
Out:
9,55,49
